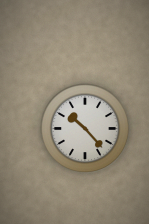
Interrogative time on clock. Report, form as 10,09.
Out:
10,23
